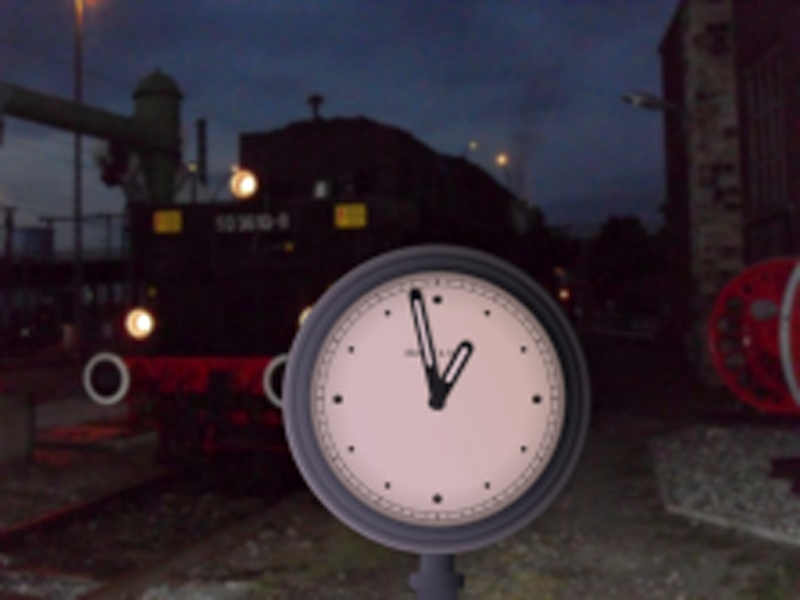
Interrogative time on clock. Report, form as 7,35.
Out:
12,58
